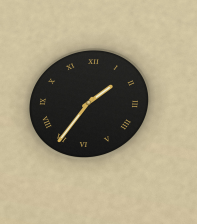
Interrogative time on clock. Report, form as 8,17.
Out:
1,35
